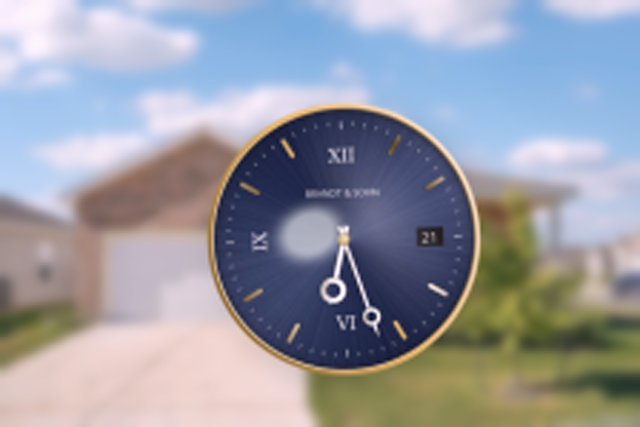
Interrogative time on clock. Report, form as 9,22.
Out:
6,27
